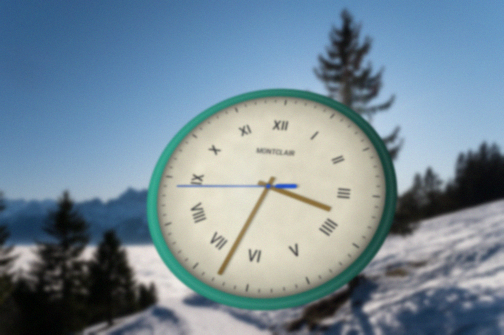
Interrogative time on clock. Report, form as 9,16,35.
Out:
3,32,44
